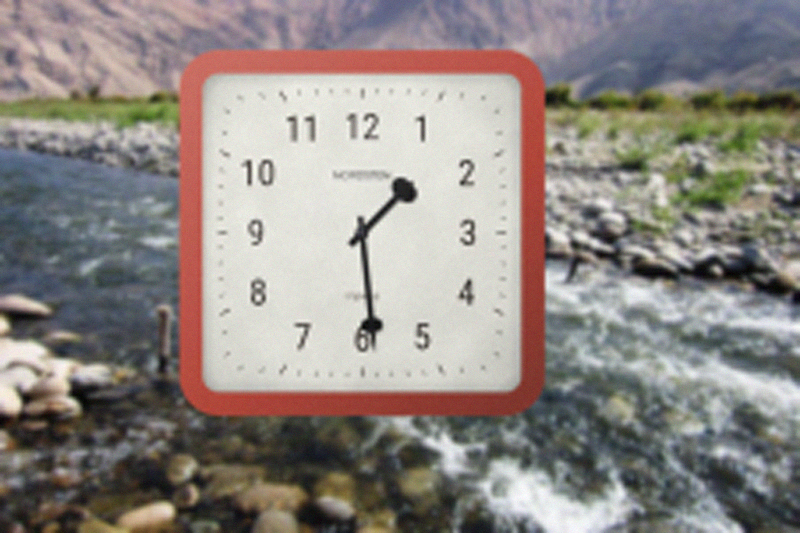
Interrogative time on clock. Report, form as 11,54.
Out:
1,29
